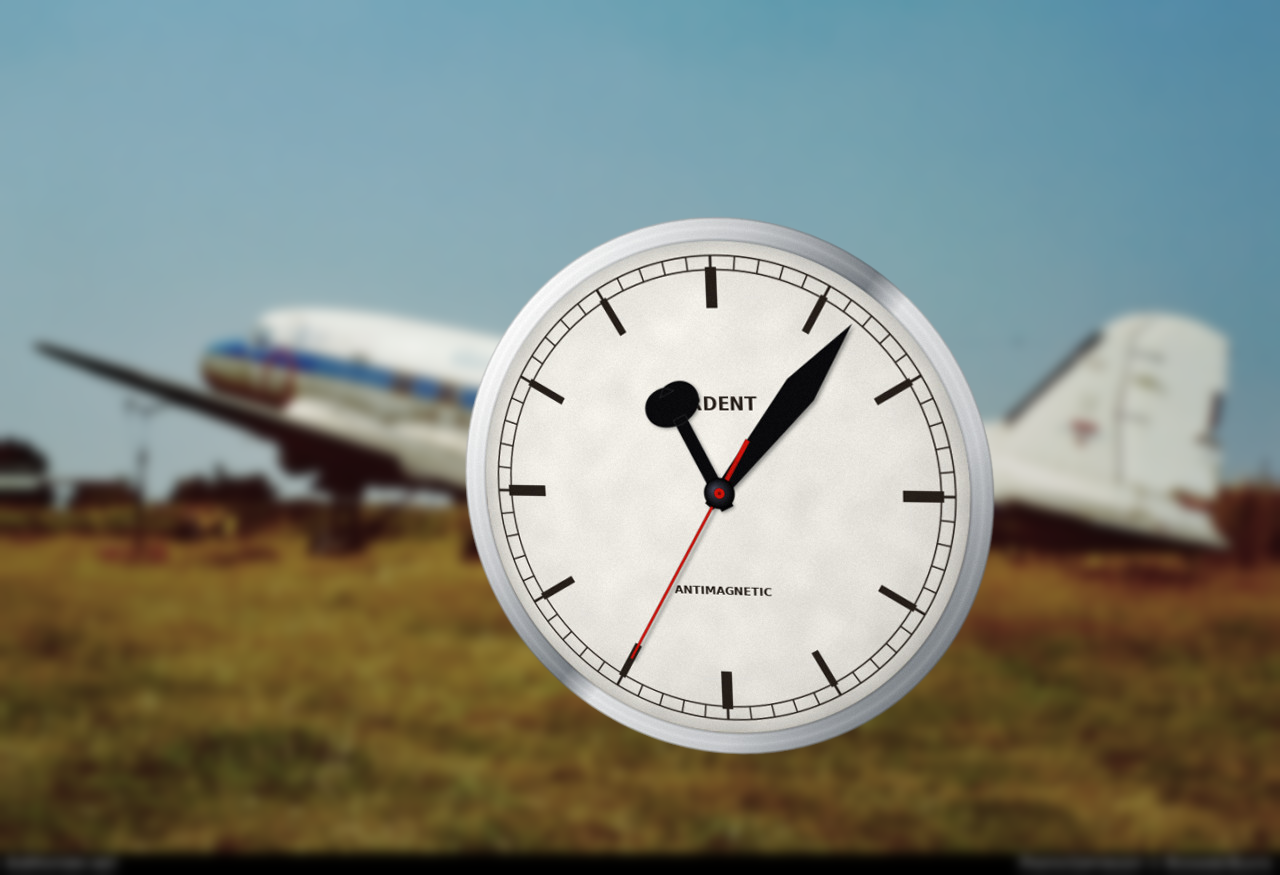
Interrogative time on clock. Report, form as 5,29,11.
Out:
11,06,35
